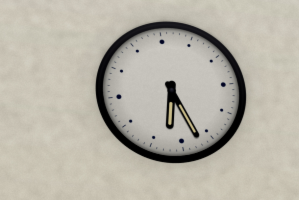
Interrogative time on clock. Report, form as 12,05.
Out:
6,27
